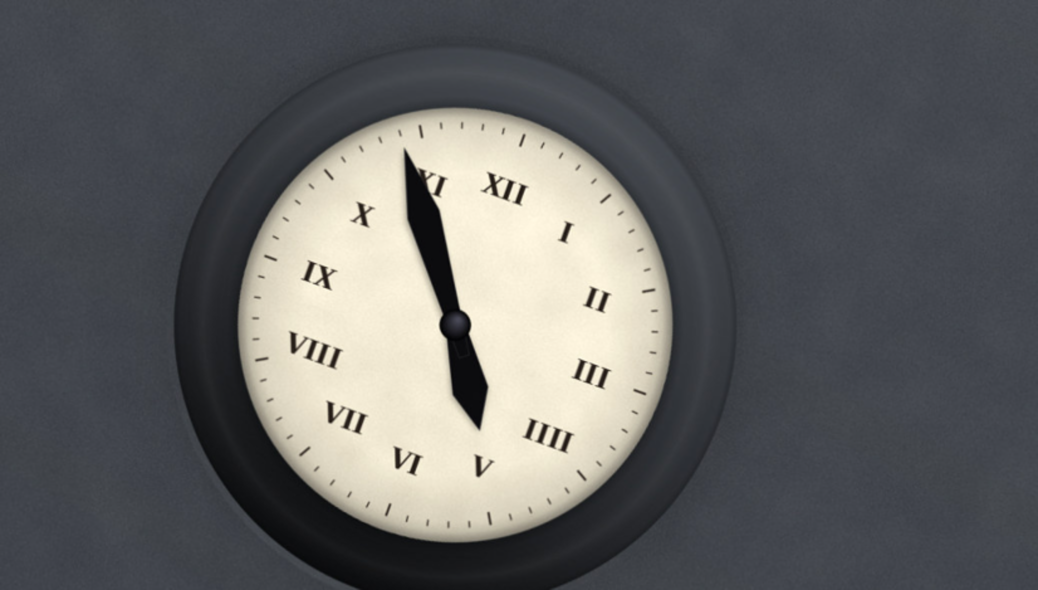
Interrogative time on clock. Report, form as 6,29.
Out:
4,54
